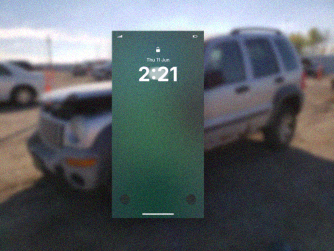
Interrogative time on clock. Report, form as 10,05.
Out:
2,21
